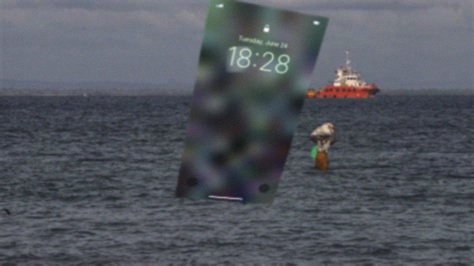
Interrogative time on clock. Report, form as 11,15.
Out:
18,28
